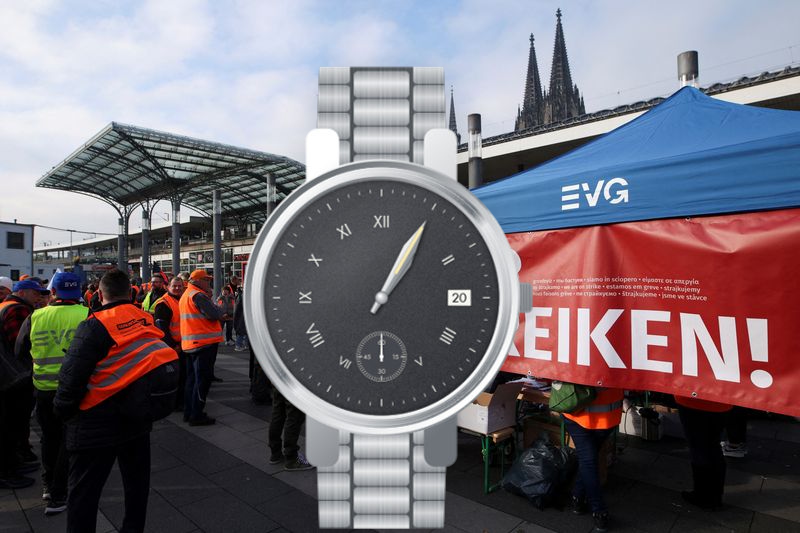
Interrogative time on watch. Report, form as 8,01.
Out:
1,05
